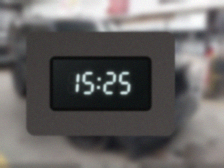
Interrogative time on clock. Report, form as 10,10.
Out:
15,25
